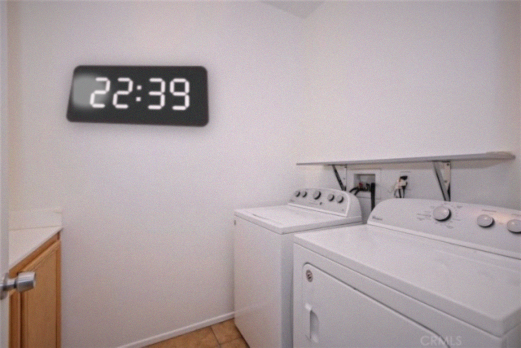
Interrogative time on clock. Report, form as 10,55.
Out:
22,39
